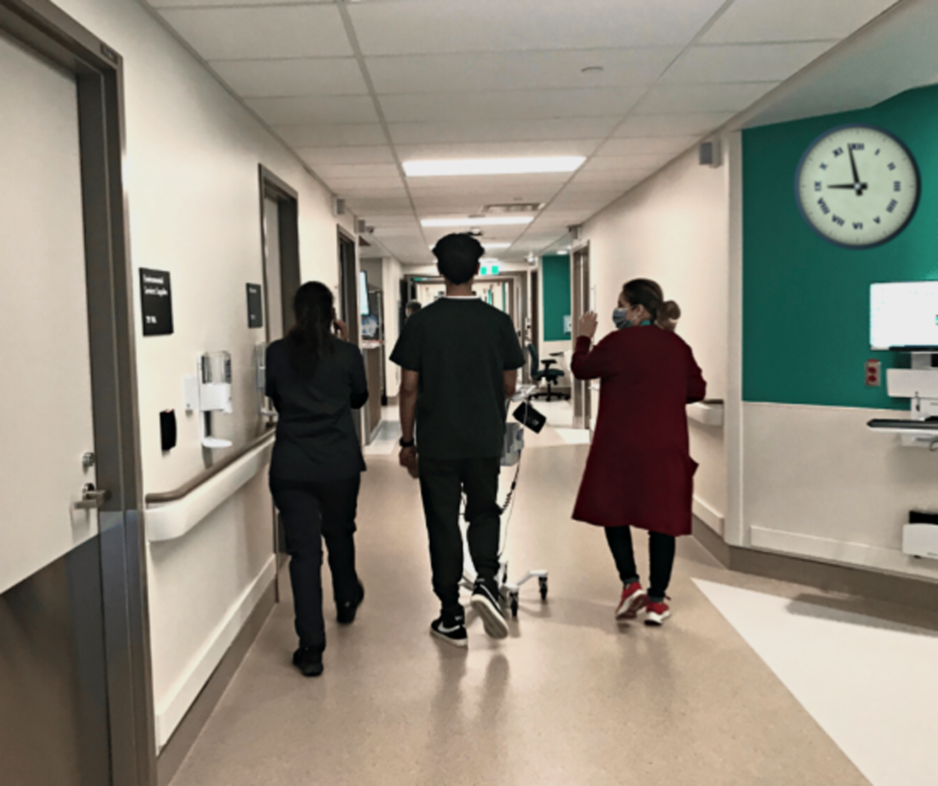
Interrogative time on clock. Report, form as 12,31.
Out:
8,58
